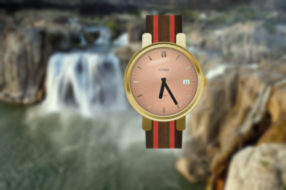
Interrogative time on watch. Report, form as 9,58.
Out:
6,25
